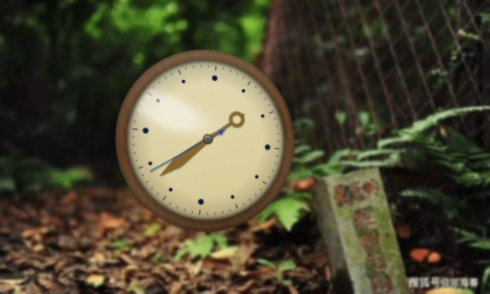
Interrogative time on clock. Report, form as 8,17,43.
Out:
1,37,39
